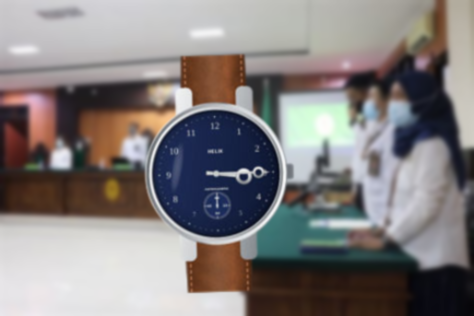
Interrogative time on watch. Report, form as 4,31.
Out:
3,15
